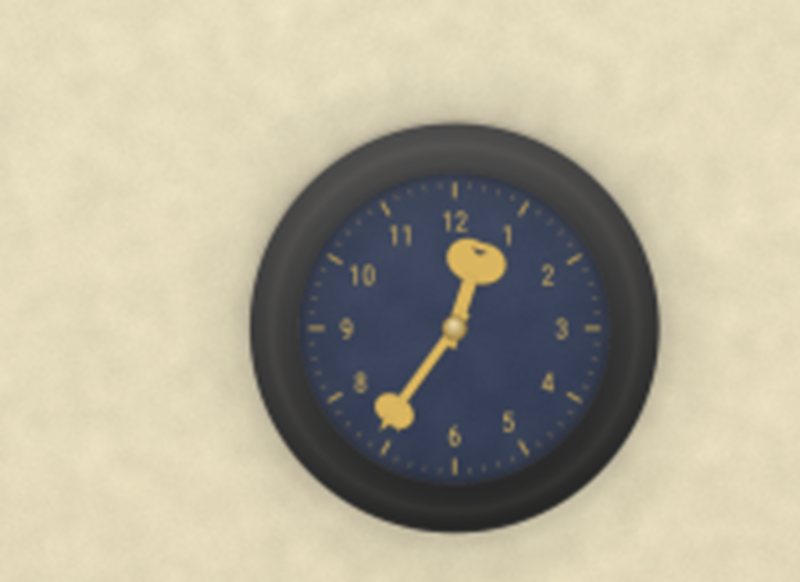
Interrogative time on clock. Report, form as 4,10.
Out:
12,36
